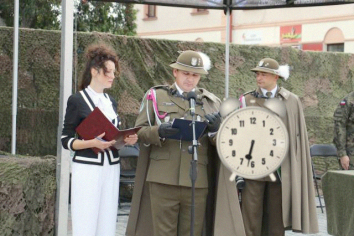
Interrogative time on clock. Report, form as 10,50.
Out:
6,32
